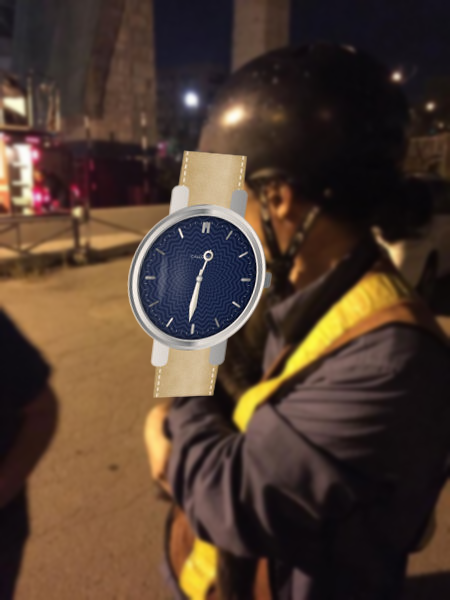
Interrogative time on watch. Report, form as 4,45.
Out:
12,31
